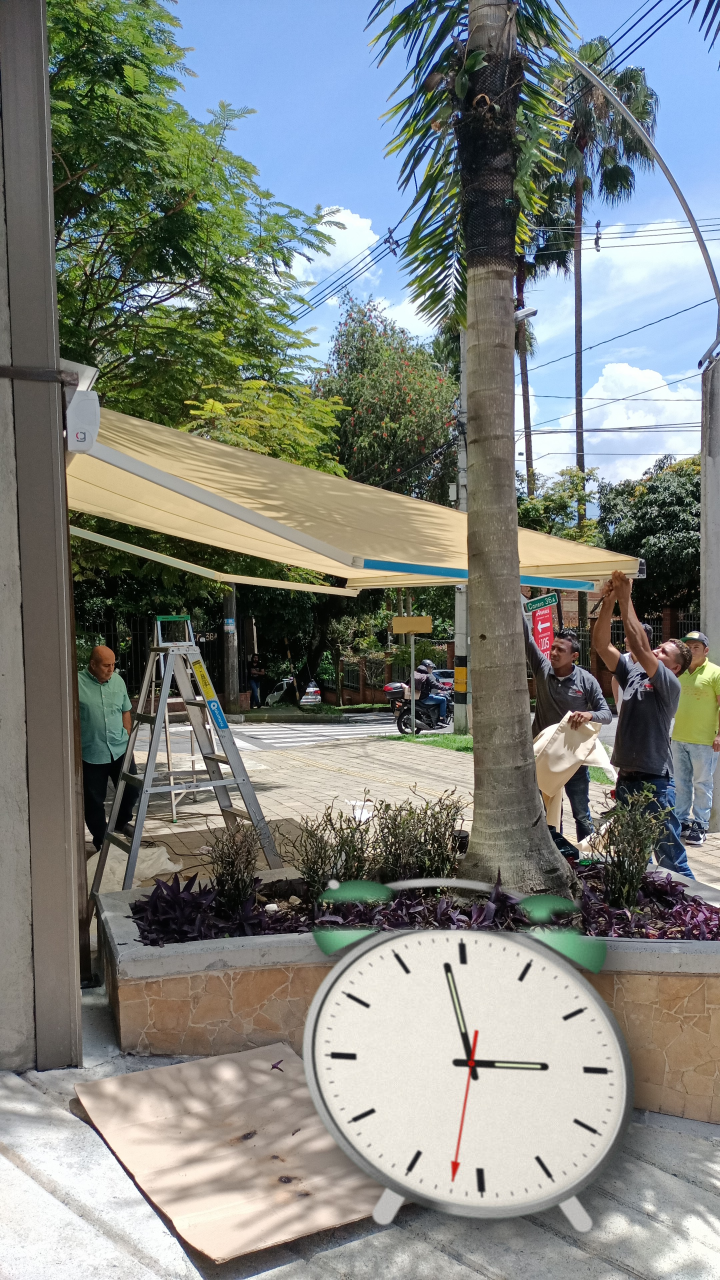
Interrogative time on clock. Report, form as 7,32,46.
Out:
2,58,32
